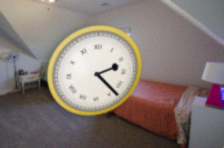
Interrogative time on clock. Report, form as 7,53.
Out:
2,23
